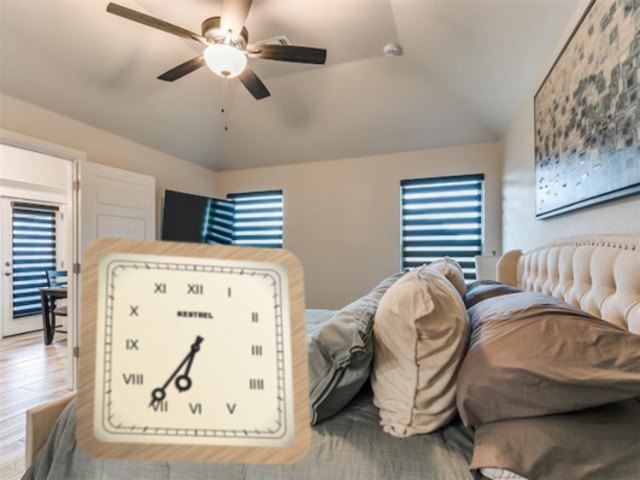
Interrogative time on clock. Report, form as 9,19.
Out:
6,36
